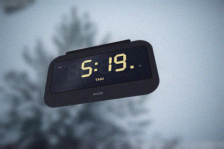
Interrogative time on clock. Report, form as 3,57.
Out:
5,19
